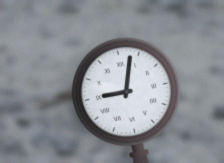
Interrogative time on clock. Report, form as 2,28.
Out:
9,03
